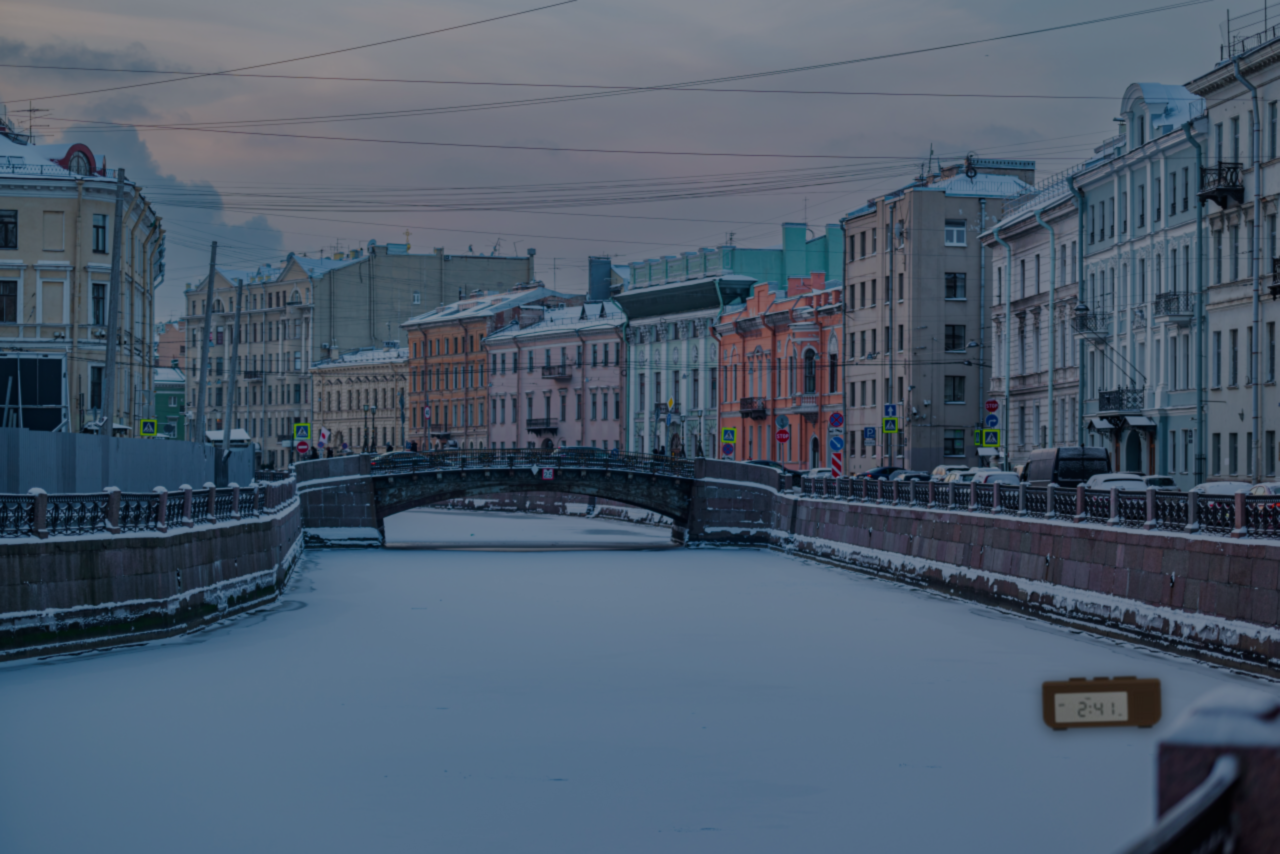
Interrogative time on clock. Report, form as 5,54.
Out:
2,41
